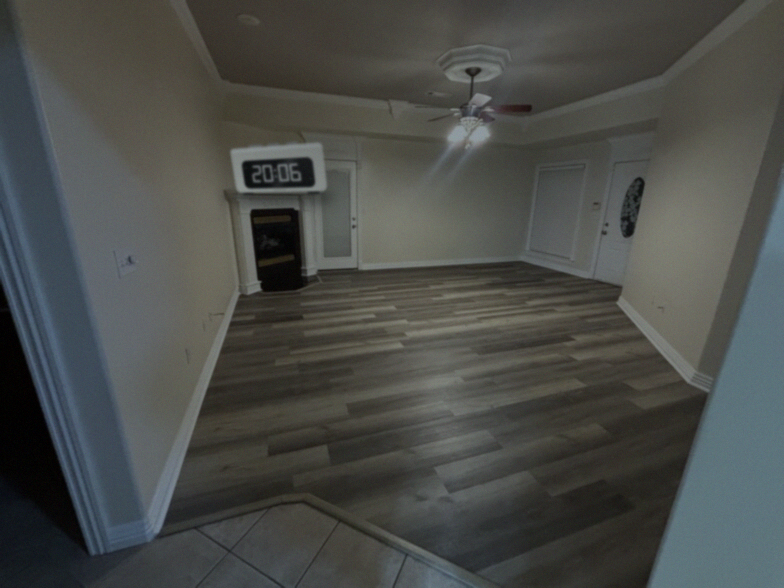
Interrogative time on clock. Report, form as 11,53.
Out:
20,06
